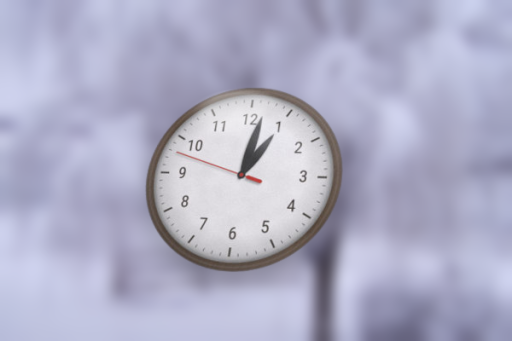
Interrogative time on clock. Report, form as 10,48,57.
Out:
1,01,48
